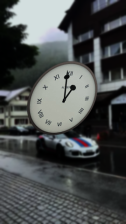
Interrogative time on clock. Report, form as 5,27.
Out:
12,59
